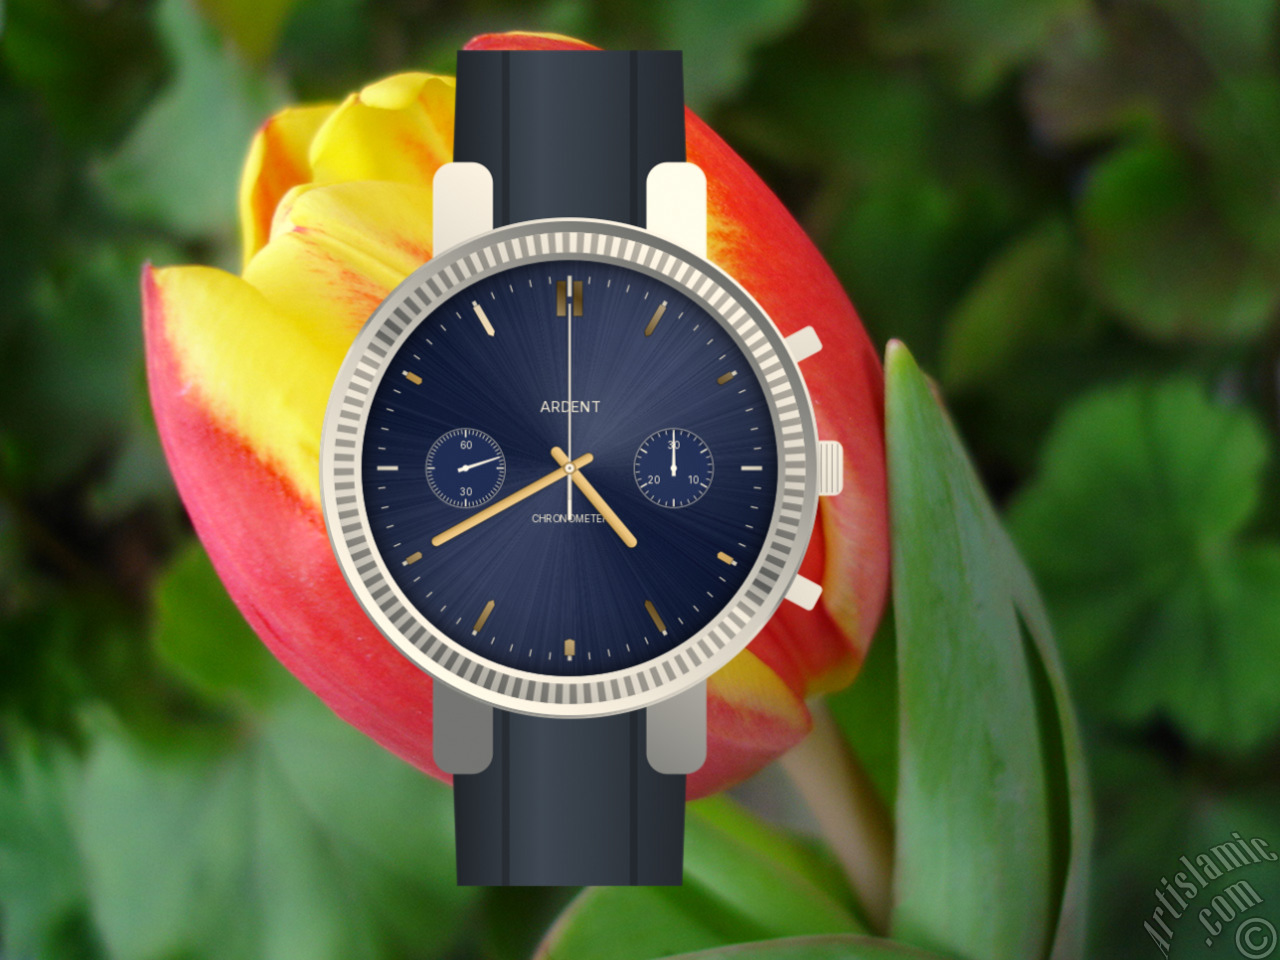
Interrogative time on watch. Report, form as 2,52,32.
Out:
4,40,12
